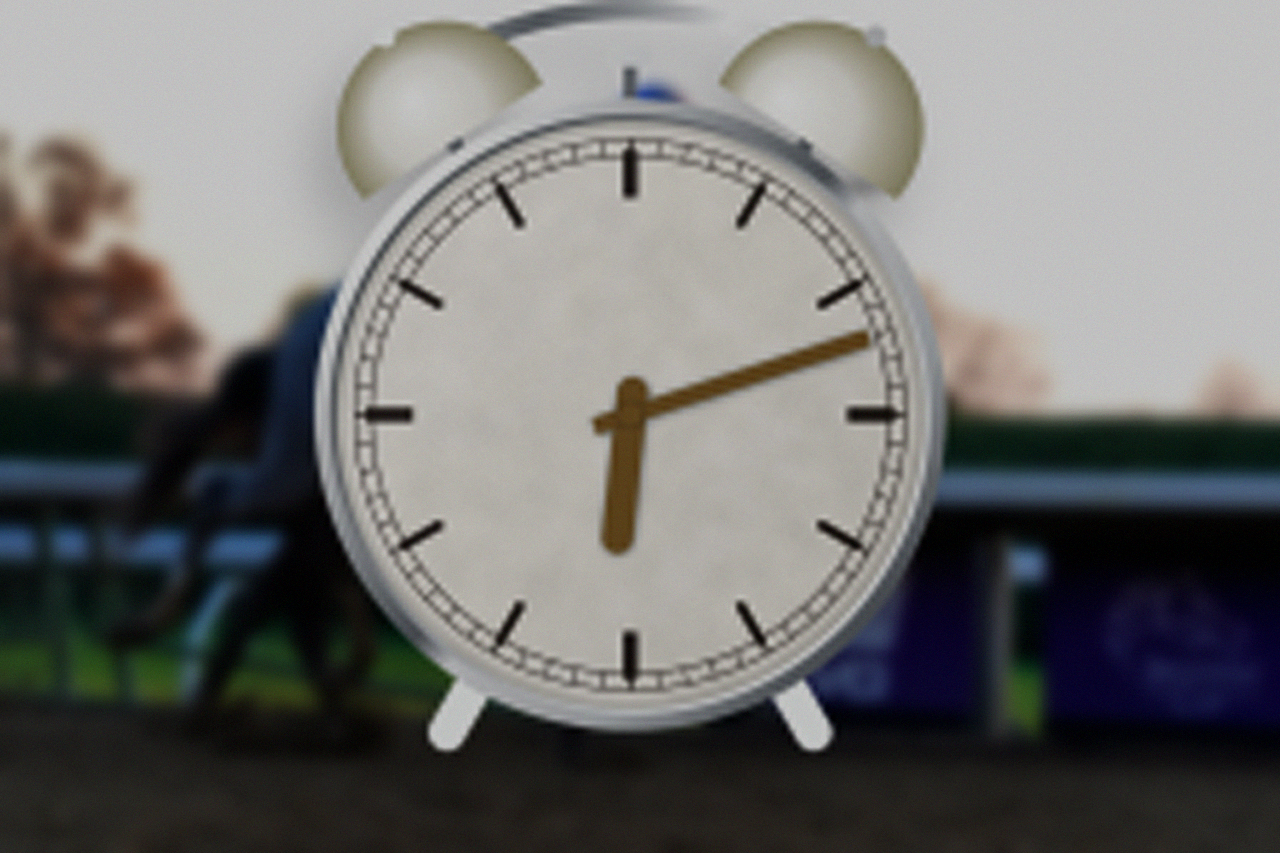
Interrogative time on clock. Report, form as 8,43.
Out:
6,12
